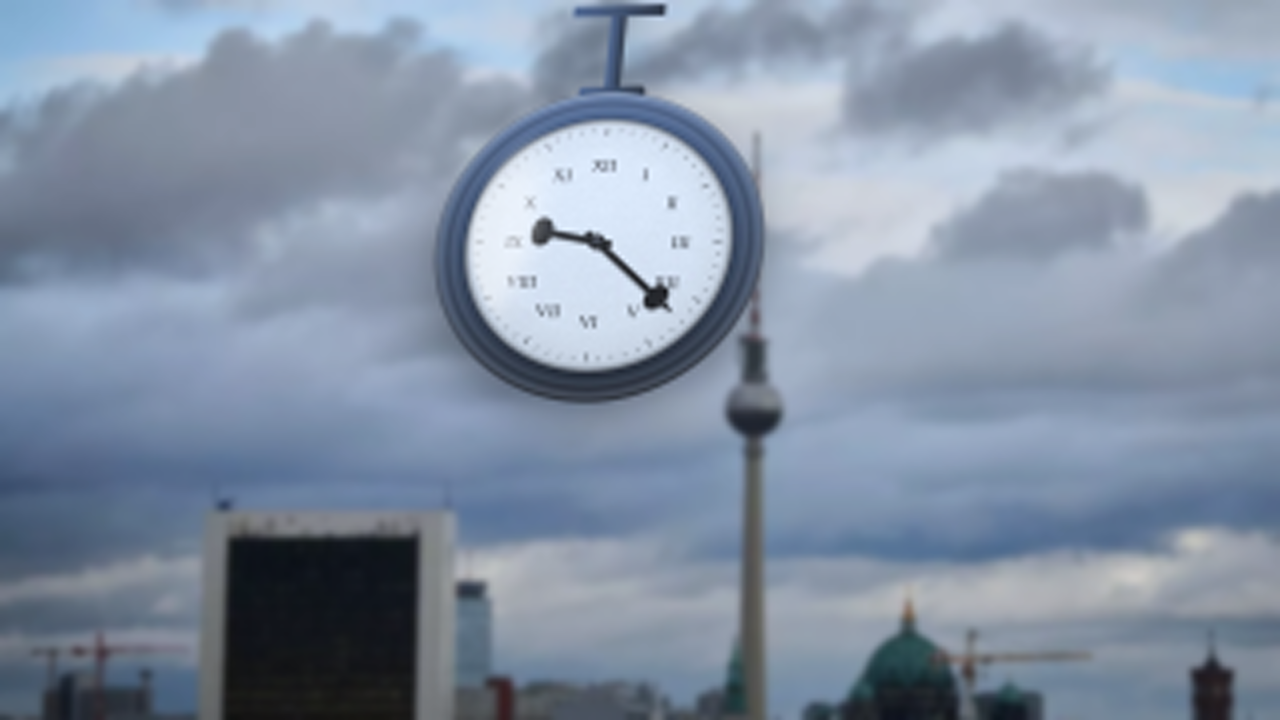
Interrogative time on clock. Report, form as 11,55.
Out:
9,22
